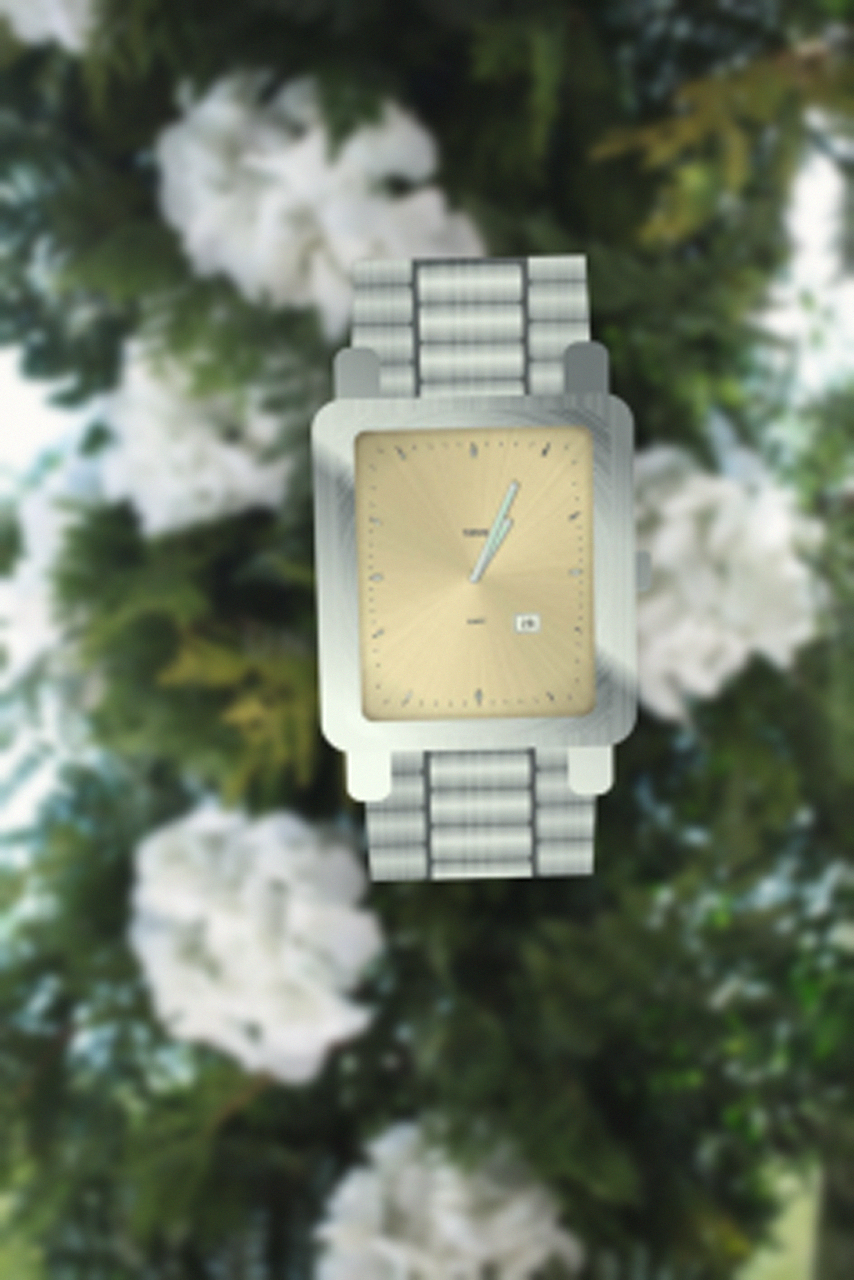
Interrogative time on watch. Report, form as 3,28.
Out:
1,04
